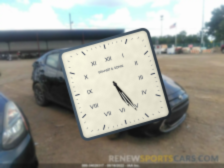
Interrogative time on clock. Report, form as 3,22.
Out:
5,26
